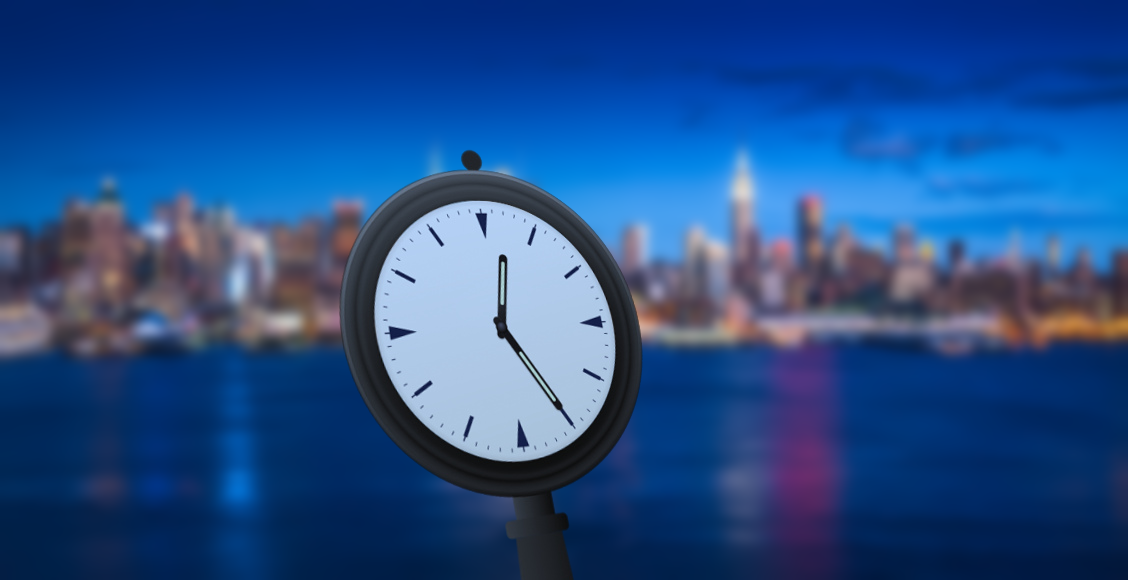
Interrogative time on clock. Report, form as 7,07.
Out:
12,25
